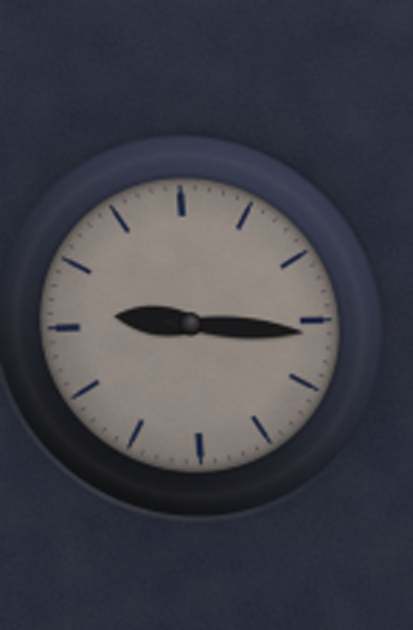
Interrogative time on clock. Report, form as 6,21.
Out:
9,16
